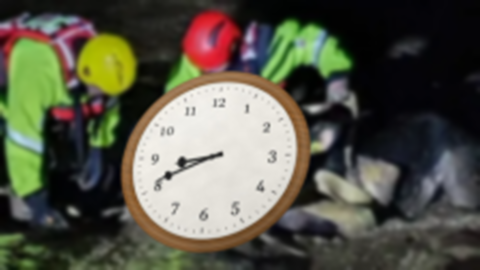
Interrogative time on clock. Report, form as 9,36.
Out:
8,41
